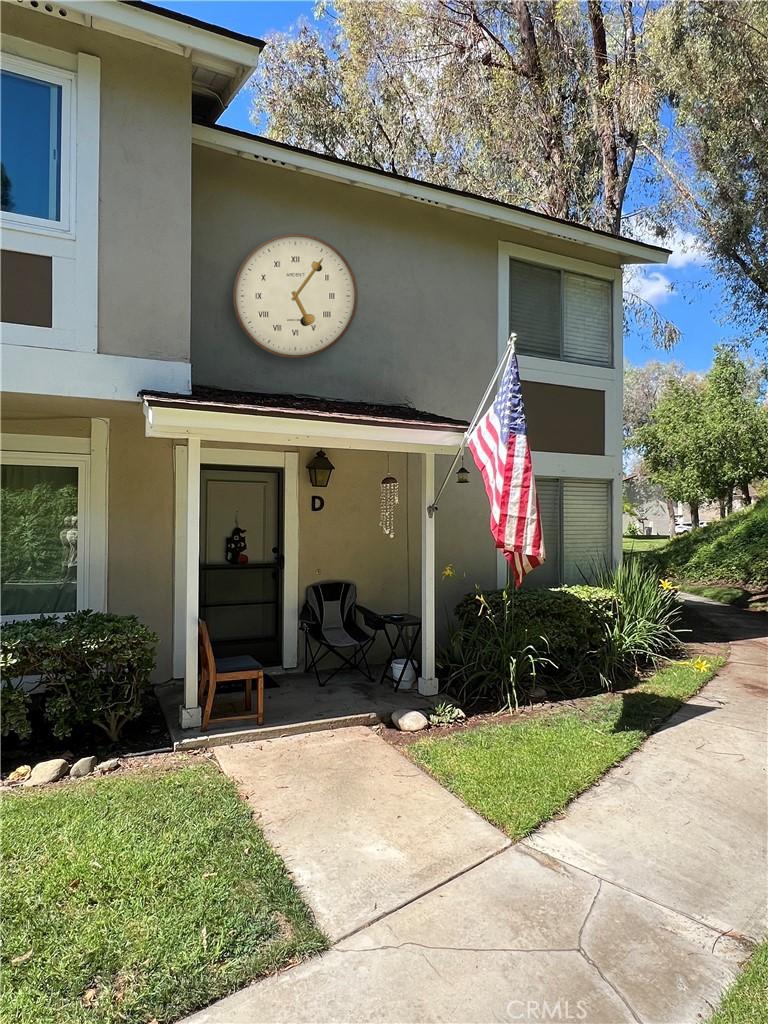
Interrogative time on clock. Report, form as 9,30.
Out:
5,06
